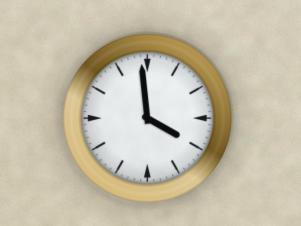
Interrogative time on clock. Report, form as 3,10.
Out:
3,59
